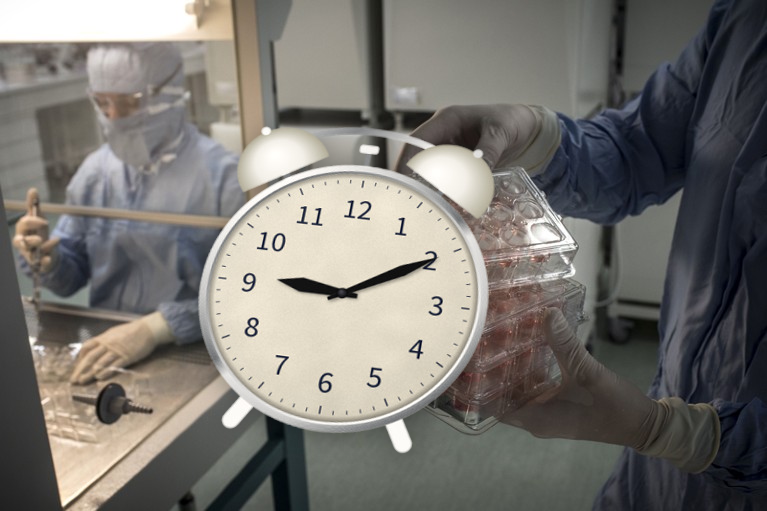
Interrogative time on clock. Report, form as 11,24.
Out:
9,10
